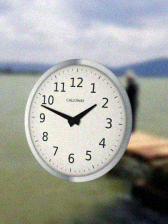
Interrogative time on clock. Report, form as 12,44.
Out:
1,48
